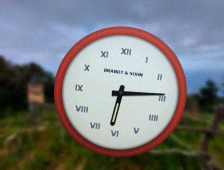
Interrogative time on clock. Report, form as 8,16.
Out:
6,14
